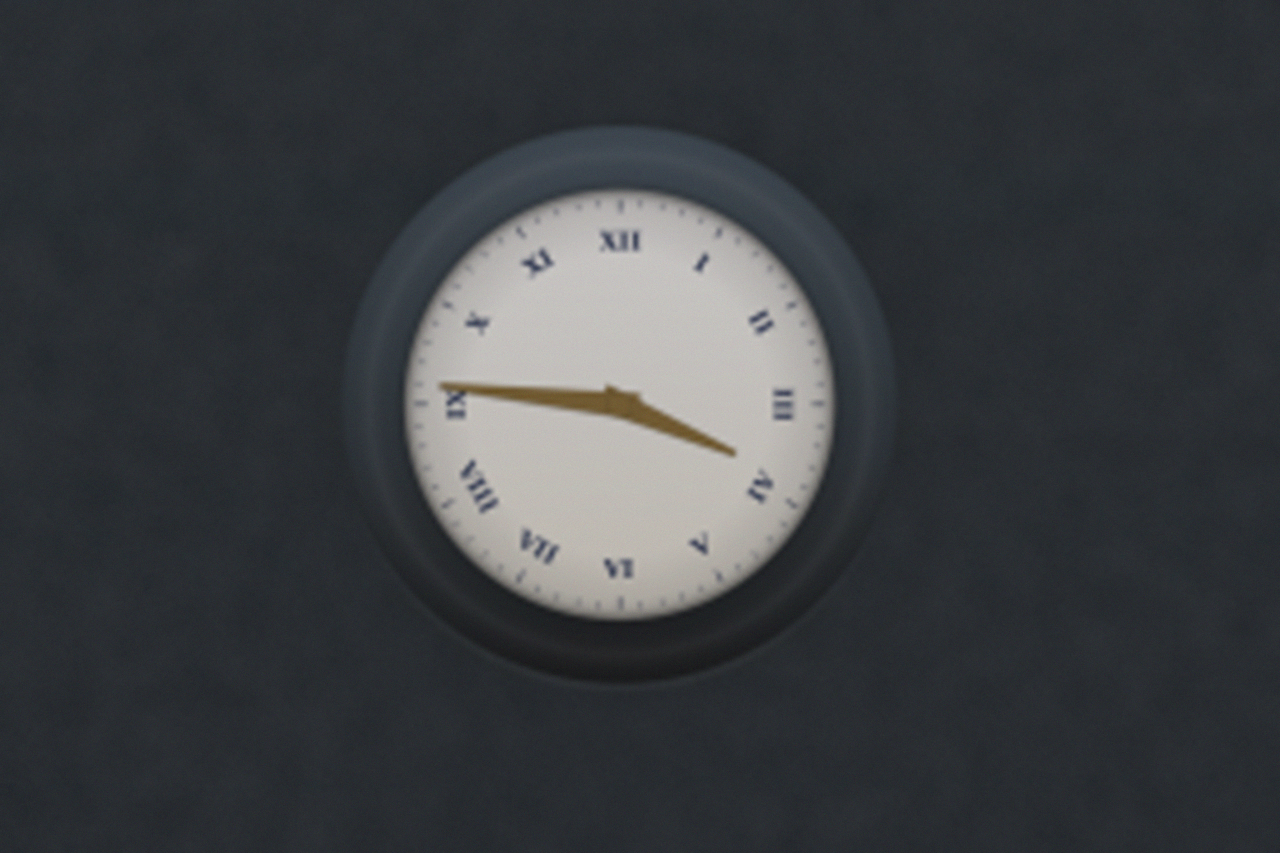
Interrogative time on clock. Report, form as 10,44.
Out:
3,46
